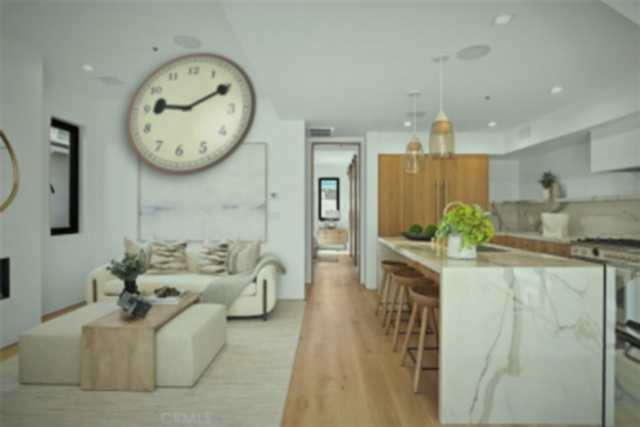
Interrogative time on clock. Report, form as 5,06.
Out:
9,10
